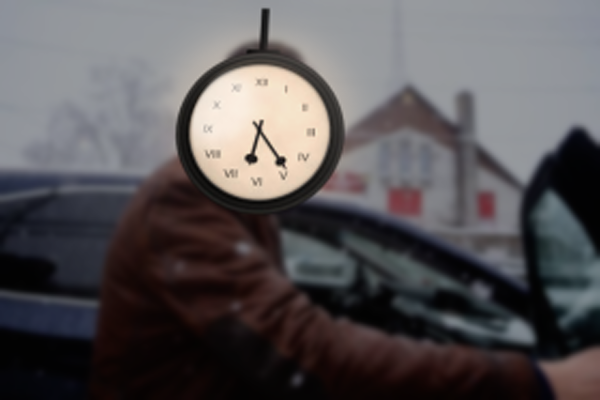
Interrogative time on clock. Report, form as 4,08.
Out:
6,24
